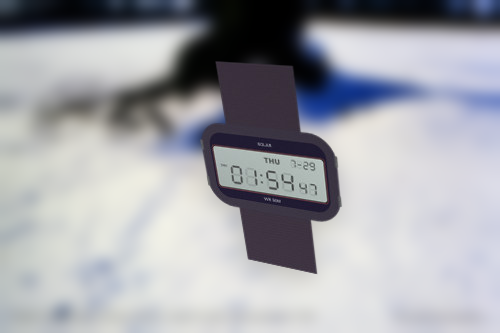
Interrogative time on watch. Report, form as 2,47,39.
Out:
1,54,47
